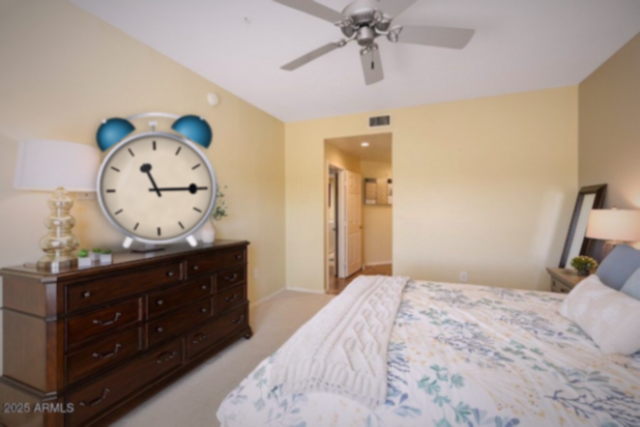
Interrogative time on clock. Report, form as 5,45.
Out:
11,15
